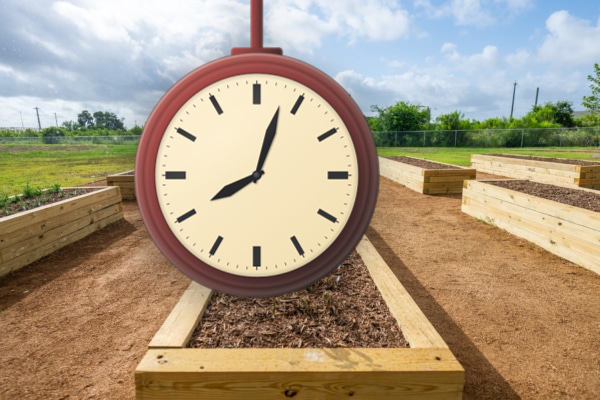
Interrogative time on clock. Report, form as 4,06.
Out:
8,03
